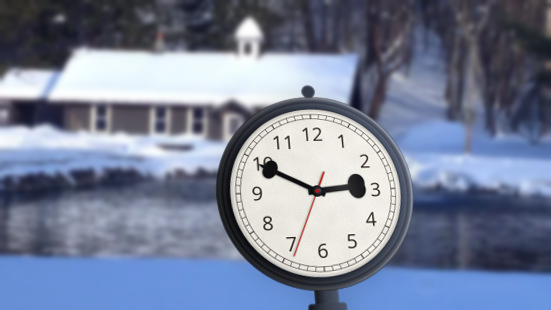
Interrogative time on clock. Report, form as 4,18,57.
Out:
2,49,34
